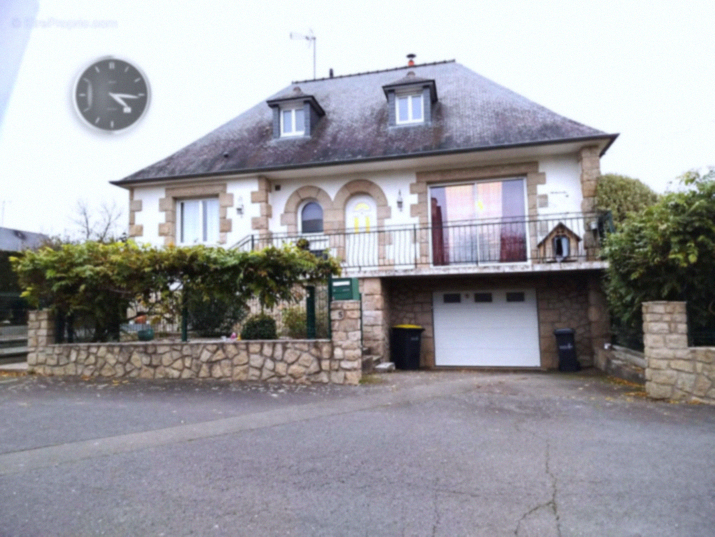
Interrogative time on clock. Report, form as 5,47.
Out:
4,16
